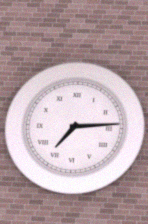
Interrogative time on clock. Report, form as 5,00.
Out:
7,14
